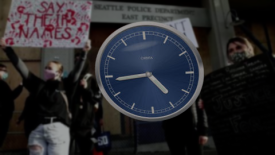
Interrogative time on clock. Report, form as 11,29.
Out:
4,44
